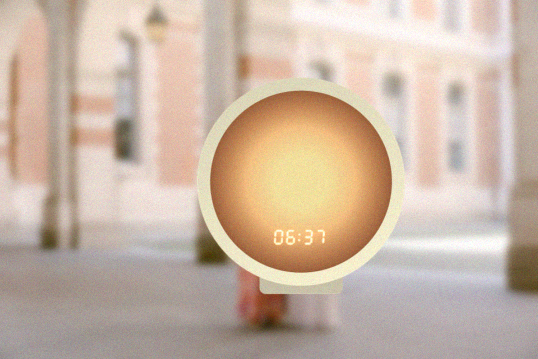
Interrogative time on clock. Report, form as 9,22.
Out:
6,37
